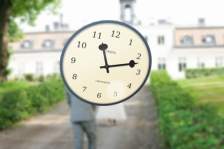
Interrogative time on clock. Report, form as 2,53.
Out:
11,12
